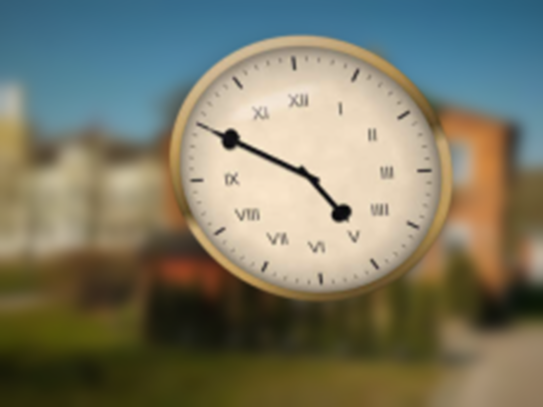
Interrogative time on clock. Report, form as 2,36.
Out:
4,50
